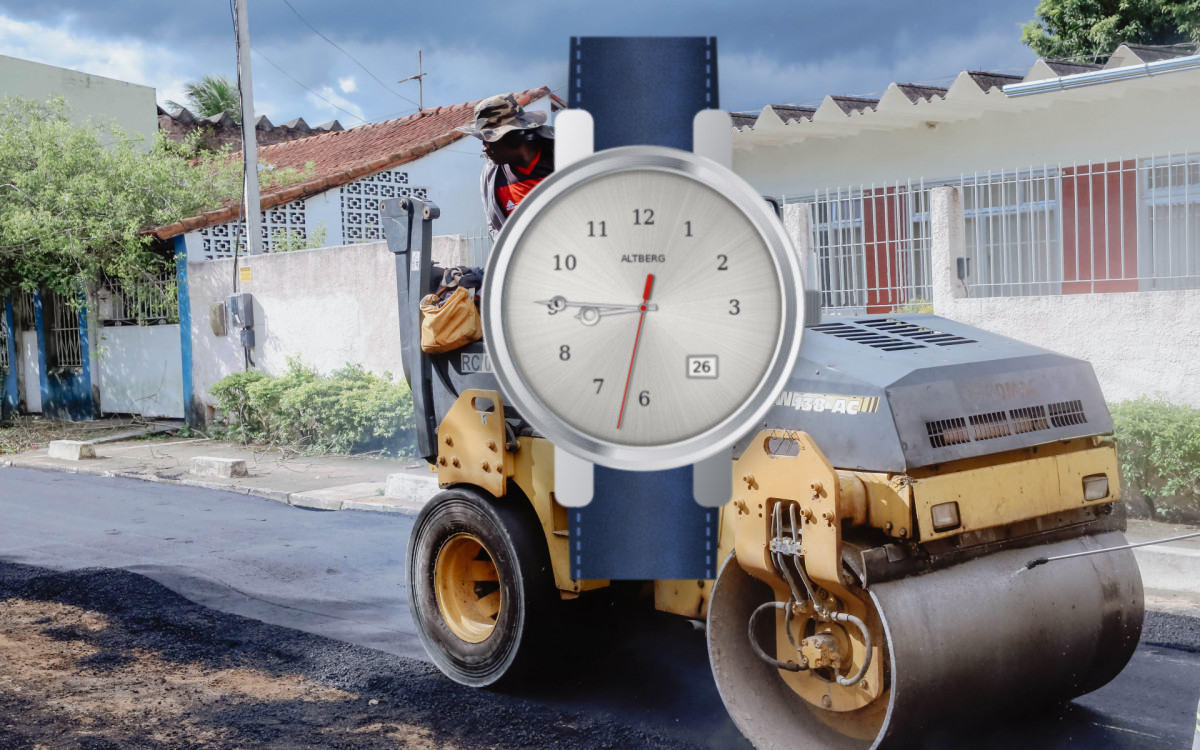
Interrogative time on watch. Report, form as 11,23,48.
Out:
8,45,32
